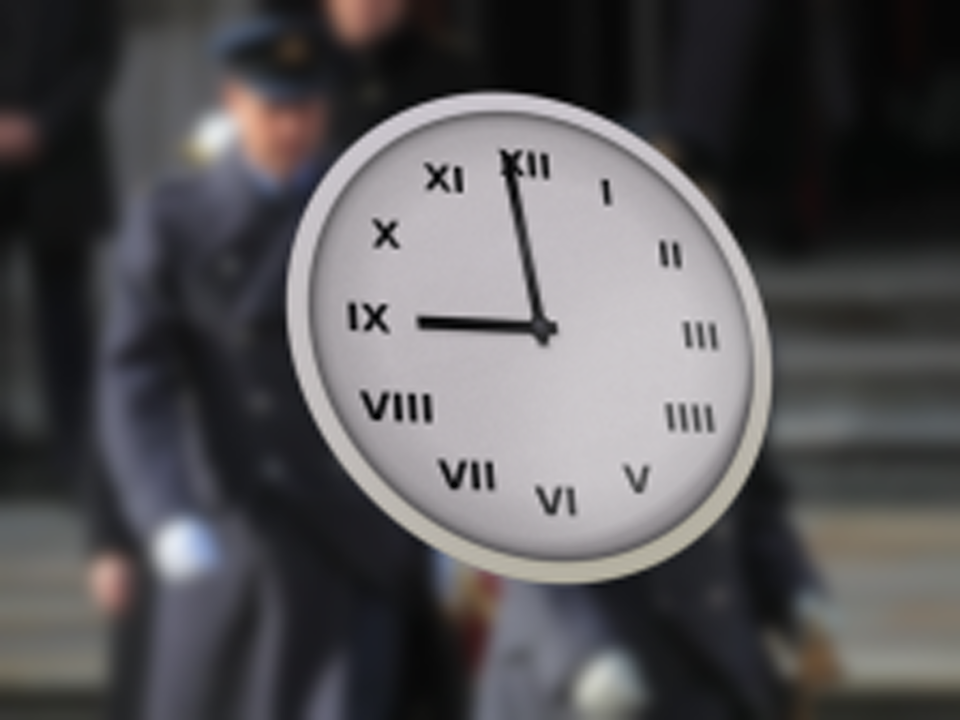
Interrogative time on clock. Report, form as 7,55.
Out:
8,59
